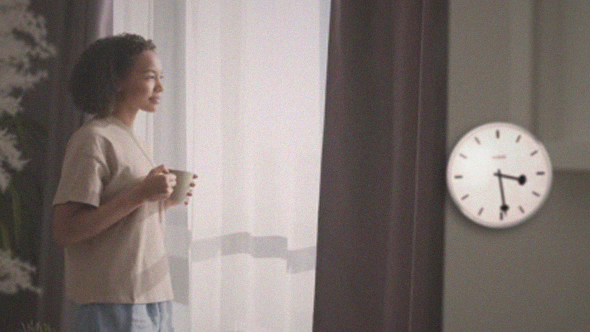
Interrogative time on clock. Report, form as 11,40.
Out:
3,29
